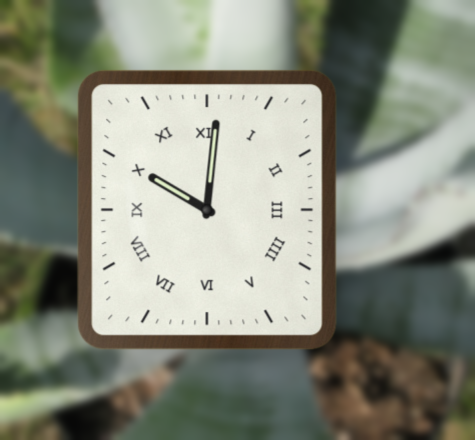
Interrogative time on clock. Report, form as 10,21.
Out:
10,01
